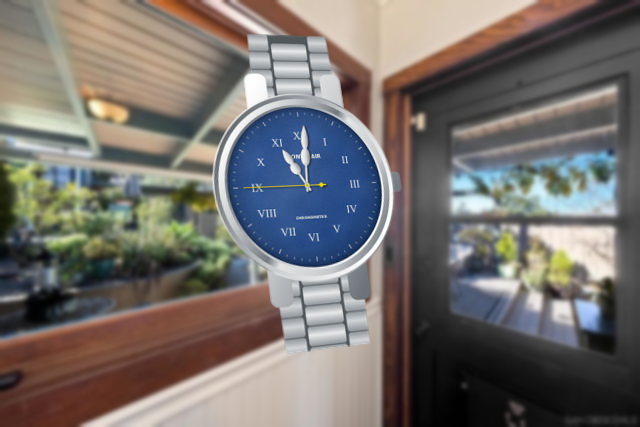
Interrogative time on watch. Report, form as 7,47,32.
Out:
11,00,45
